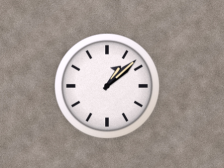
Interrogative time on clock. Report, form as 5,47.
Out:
1,08
